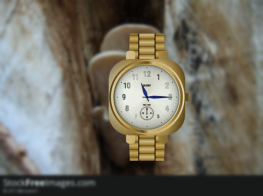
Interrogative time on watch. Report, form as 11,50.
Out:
11,15
